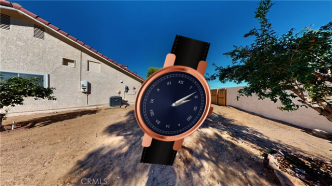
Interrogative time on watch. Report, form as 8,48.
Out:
2,08
